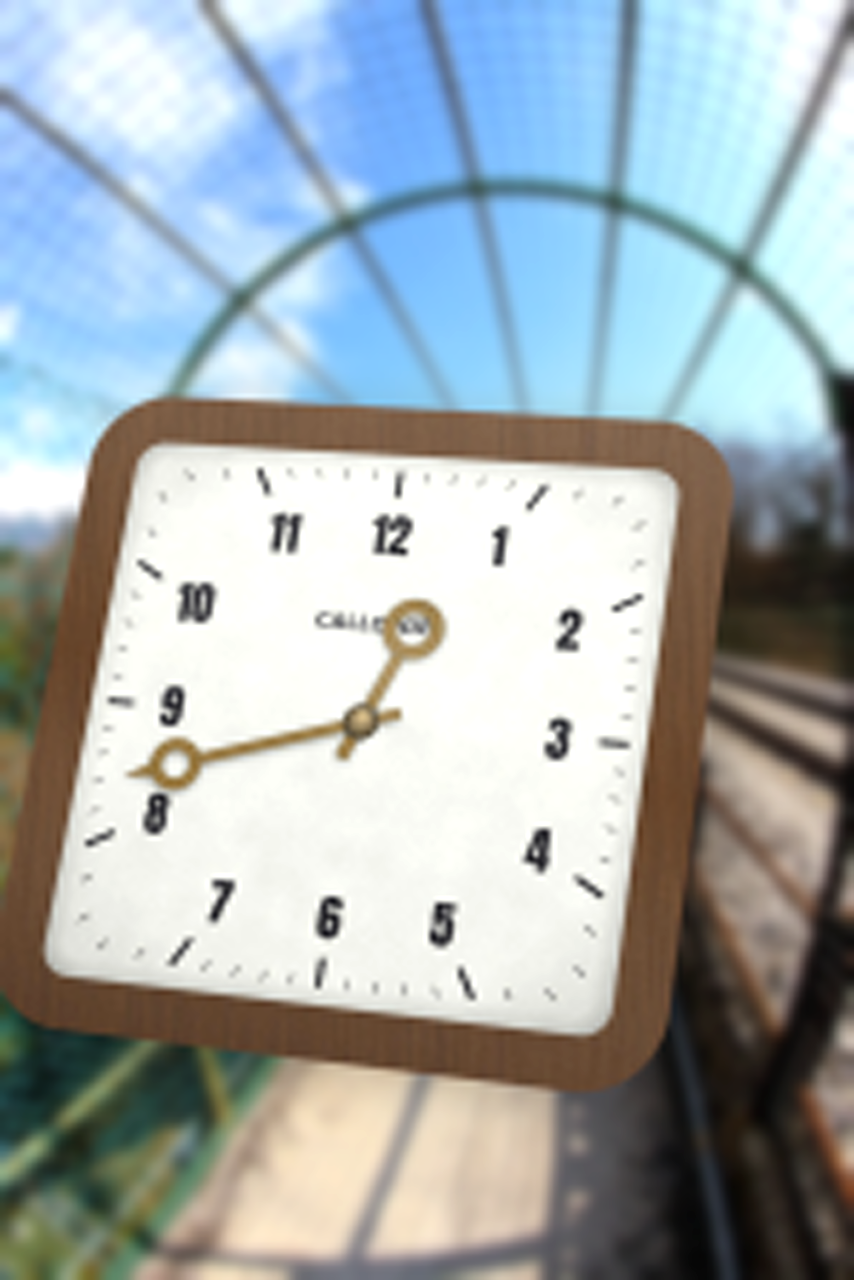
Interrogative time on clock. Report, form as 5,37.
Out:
12,42
